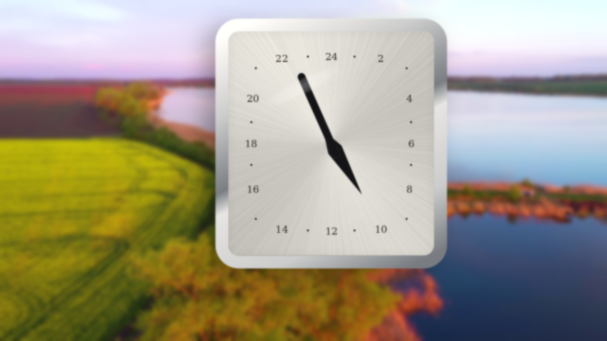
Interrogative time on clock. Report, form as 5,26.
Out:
9,56
